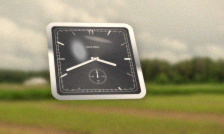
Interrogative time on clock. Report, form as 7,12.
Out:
3,41
